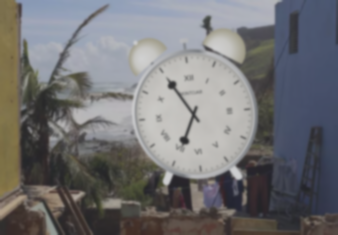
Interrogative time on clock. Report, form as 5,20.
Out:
6,55
